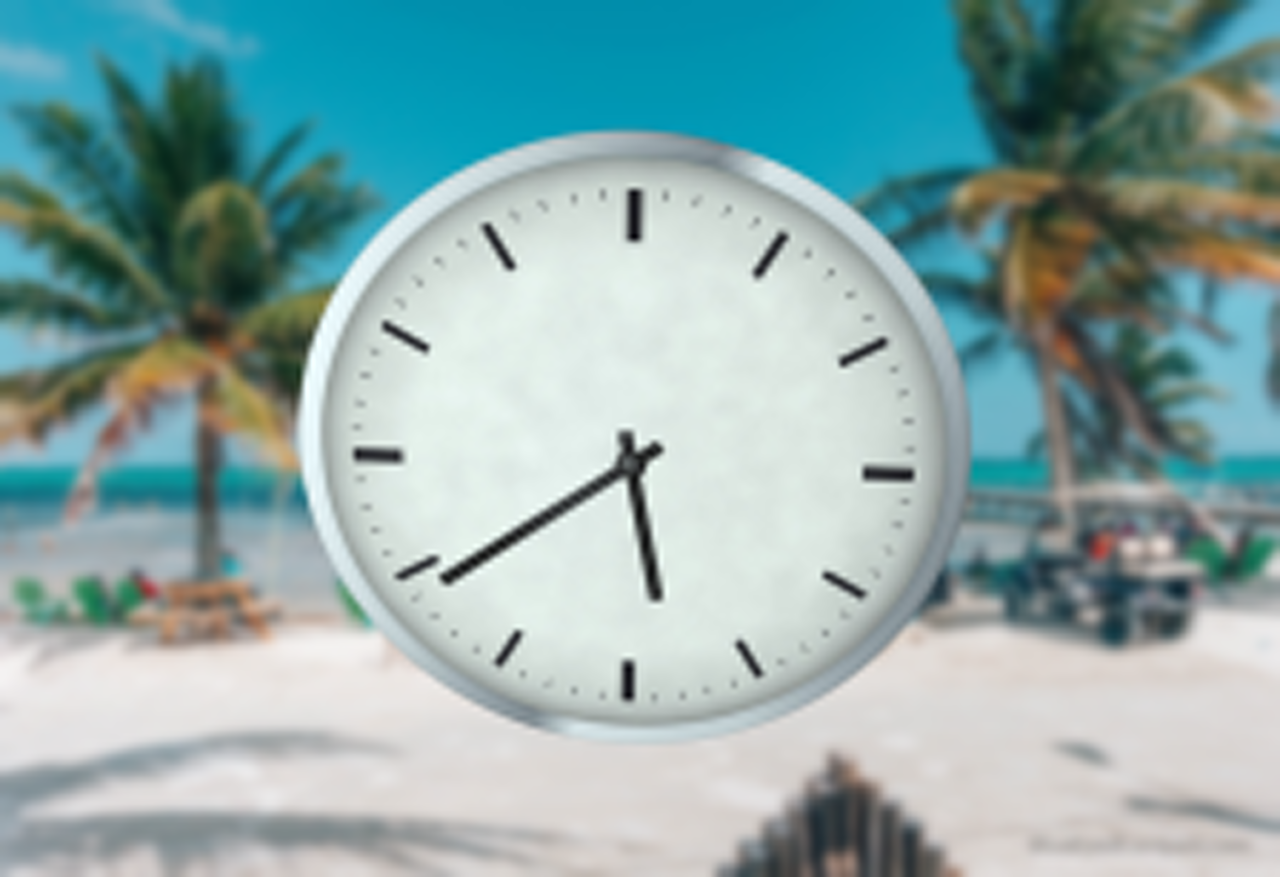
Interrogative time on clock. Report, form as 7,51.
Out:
5,39
